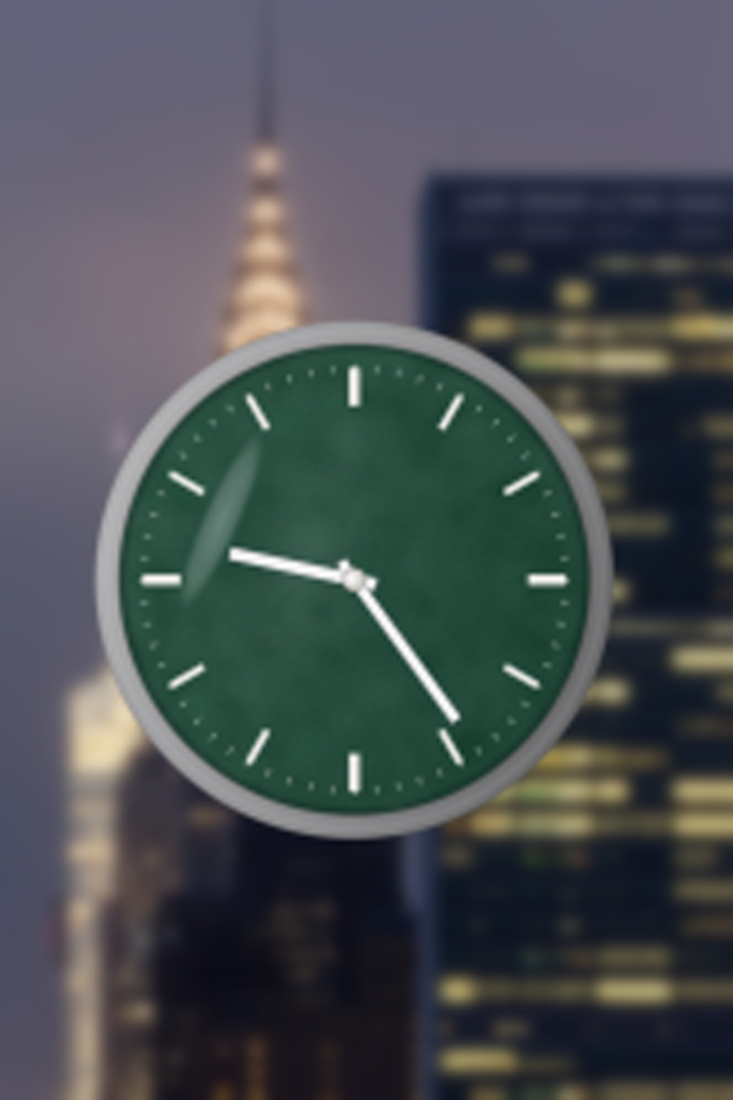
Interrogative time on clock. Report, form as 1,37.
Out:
9,24
